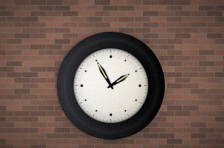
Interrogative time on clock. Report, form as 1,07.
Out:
1,55
